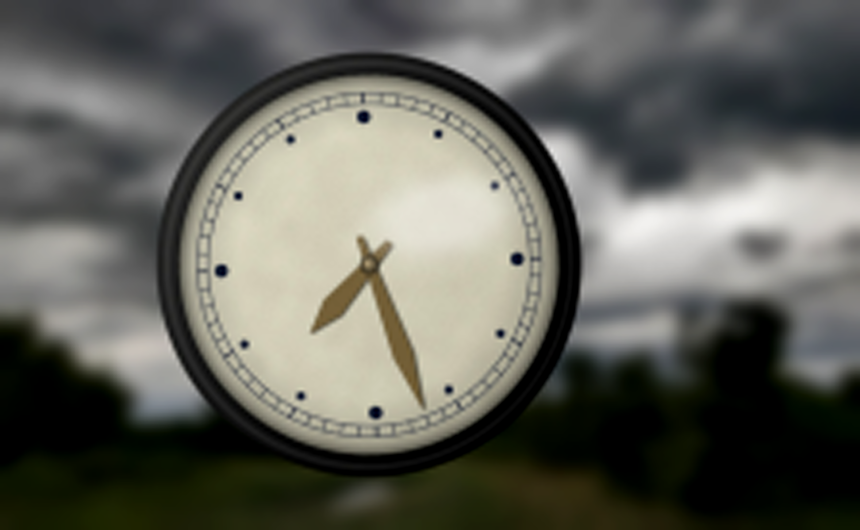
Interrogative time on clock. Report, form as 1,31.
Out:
7,27
